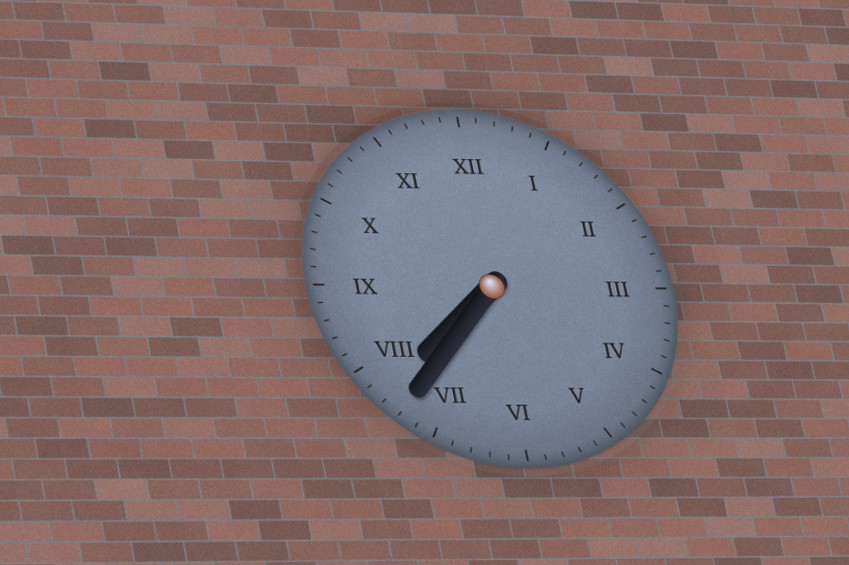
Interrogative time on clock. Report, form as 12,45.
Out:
7,37
